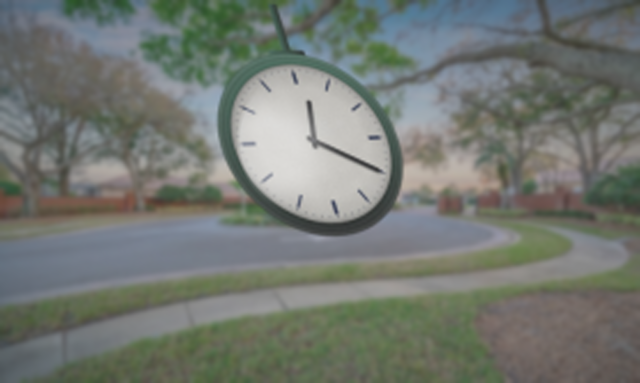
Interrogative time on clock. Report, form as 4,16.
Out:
12,20
